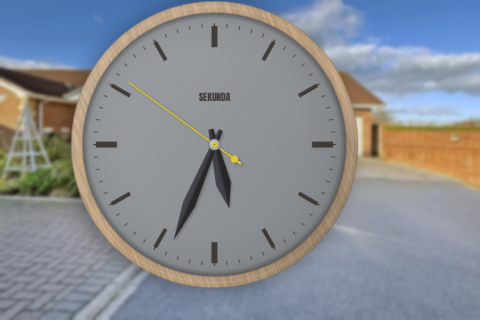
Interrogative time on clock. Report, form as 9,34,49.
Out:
5,33,51
